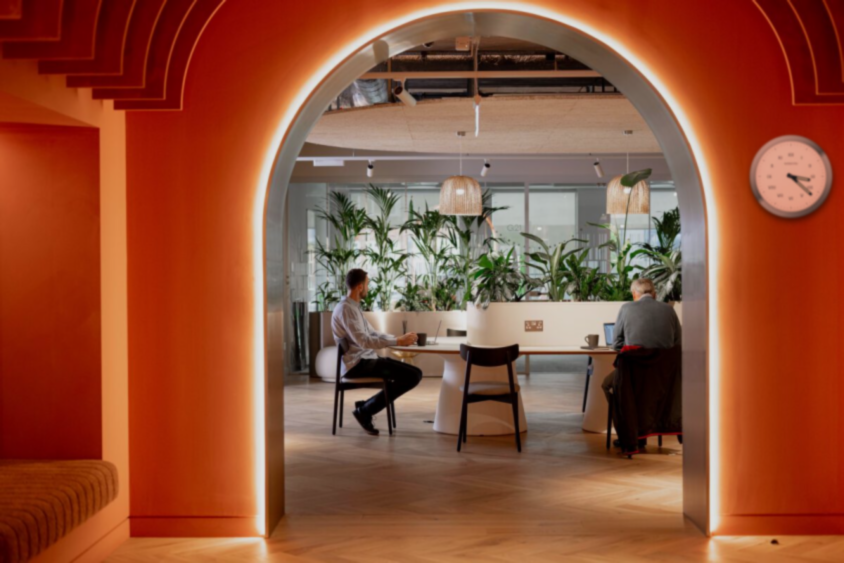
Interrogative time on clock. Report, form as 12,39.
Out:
3,22
